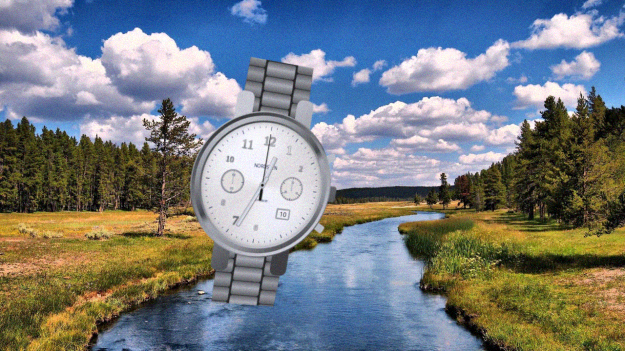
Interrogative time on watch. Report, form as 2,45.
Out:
12,34
